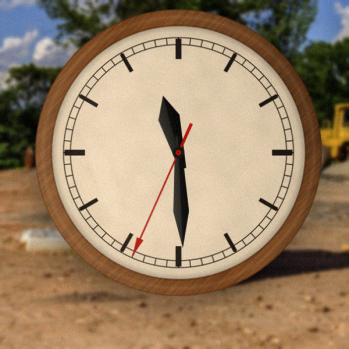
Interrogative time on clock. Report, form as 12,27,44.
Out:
11,29,34
